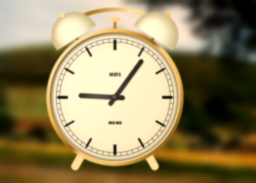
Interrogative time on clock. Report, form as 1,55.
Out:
9,06
